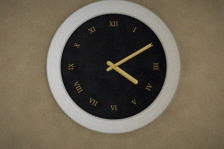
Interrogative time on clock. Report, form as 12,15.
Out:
4,10
